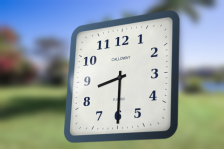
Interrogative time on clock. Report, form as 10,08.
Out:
8,30
